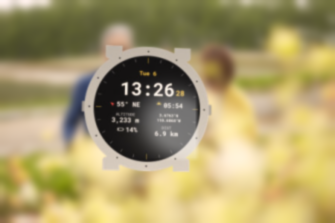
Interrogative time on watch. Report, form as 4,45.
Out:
13,26
